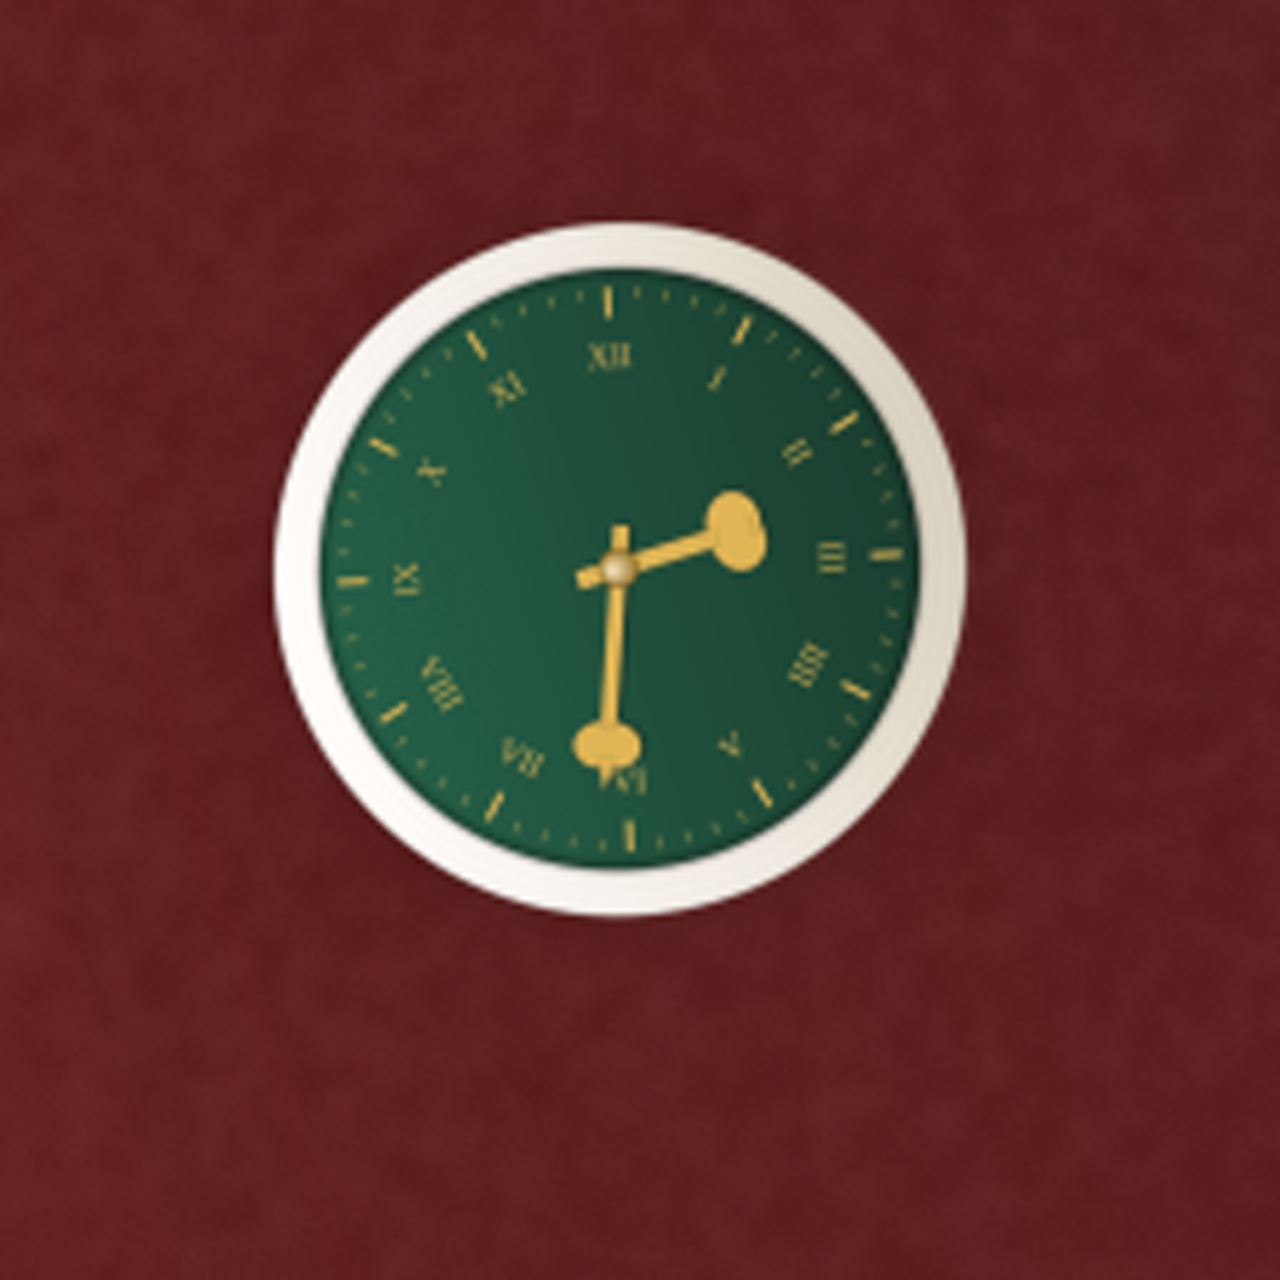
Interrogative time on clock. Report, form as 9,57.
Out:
2,31
